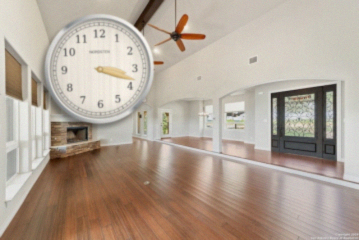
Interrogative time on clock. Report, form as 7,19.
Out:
3,18
